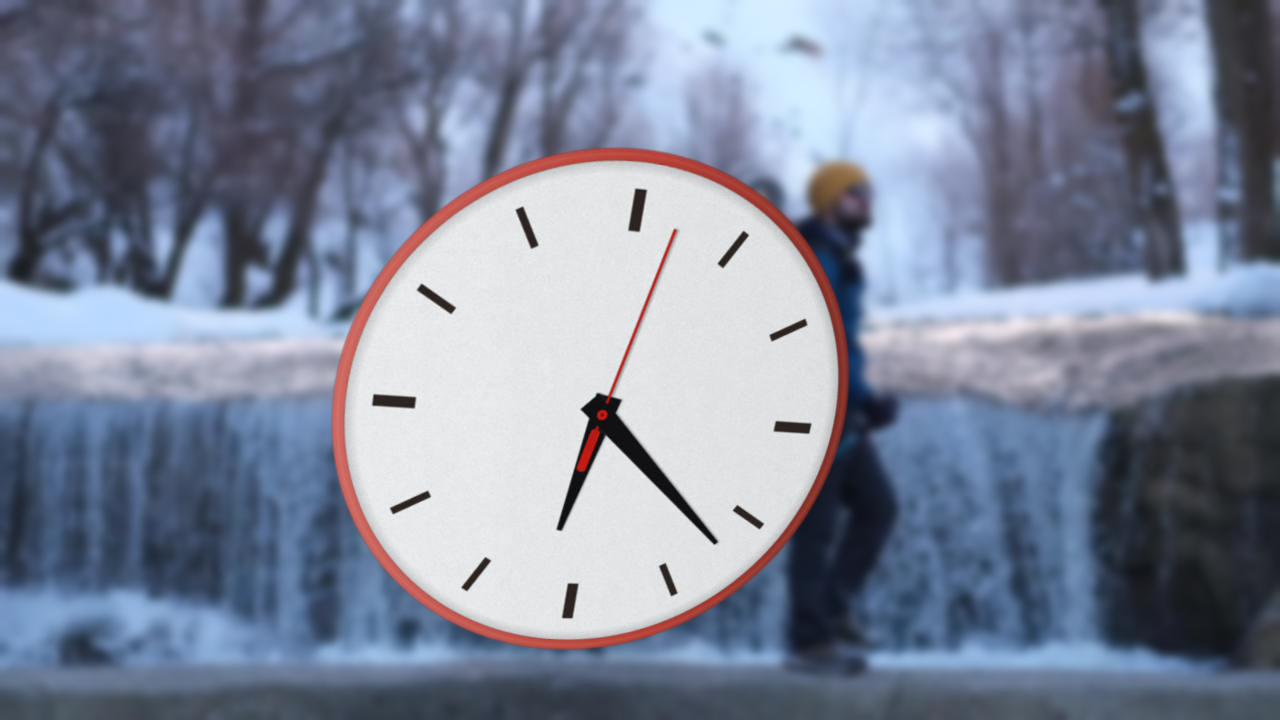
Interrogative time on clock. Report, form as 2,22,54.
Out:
6,22,02
